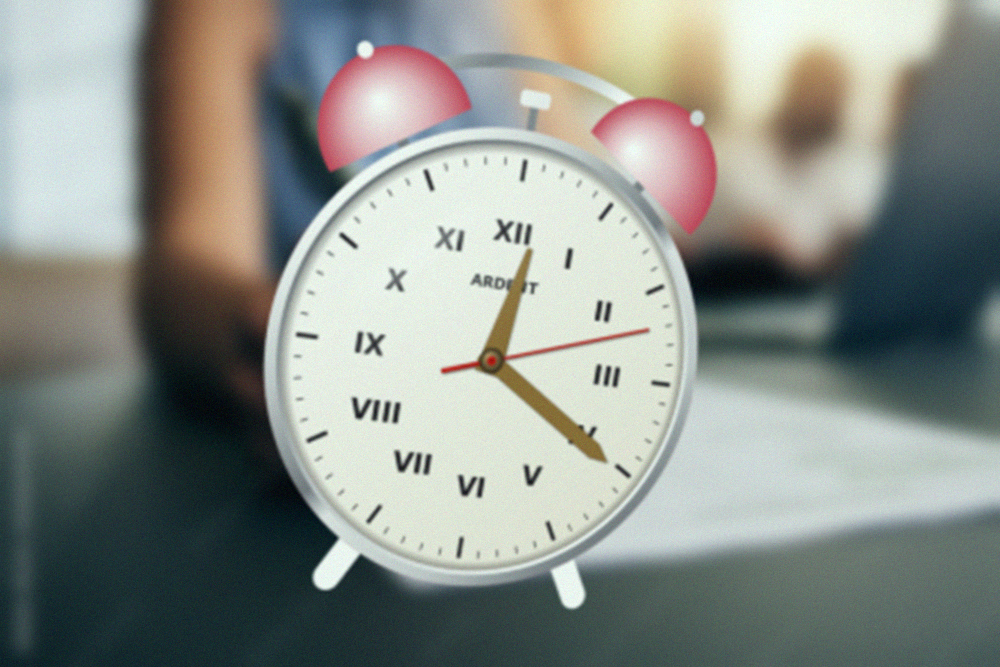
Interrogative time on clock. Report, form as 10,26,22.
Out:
12,20,12
